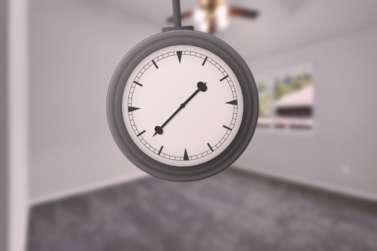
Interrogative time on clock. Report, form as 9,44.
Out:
1,38
